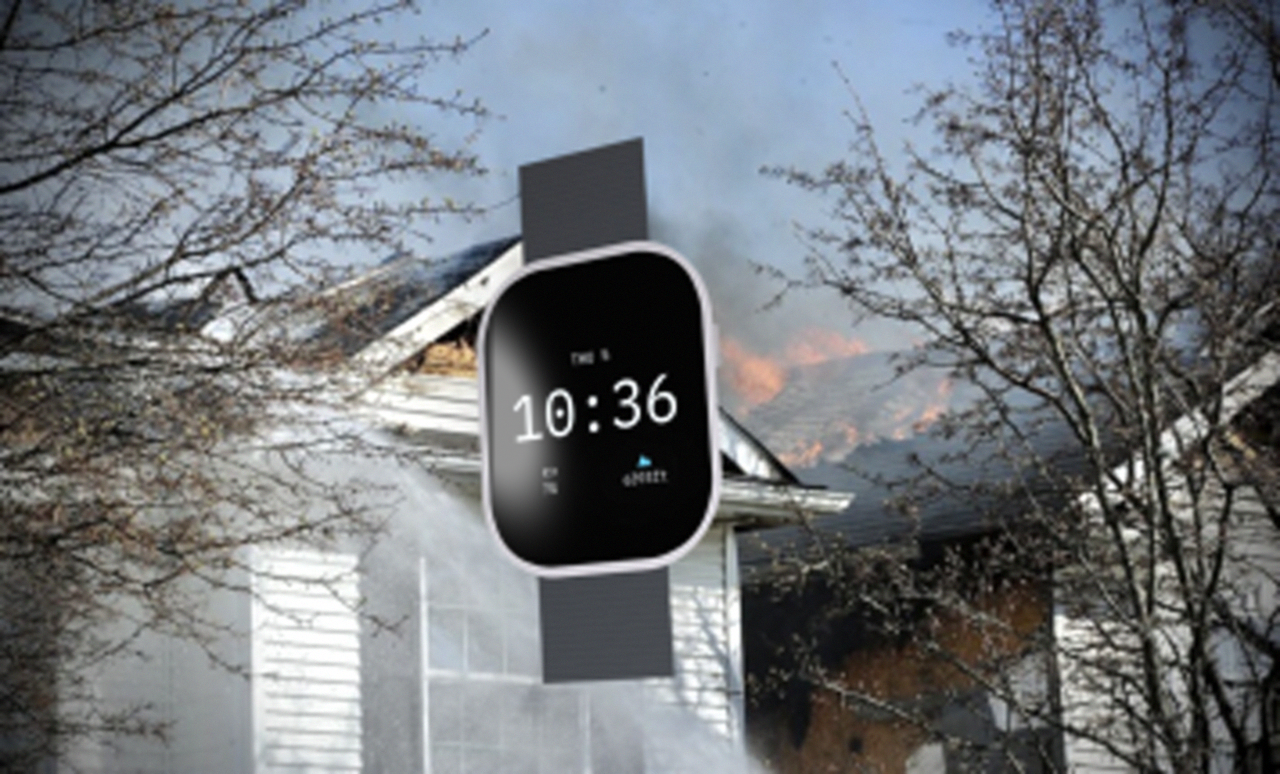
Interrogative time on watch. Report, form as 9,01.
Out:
10,36
